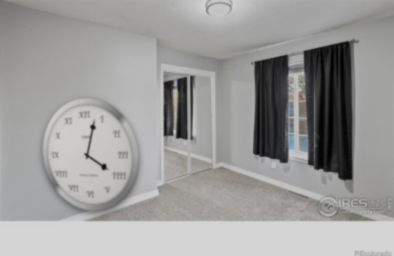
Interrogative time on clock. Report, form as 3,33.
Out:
4,03
